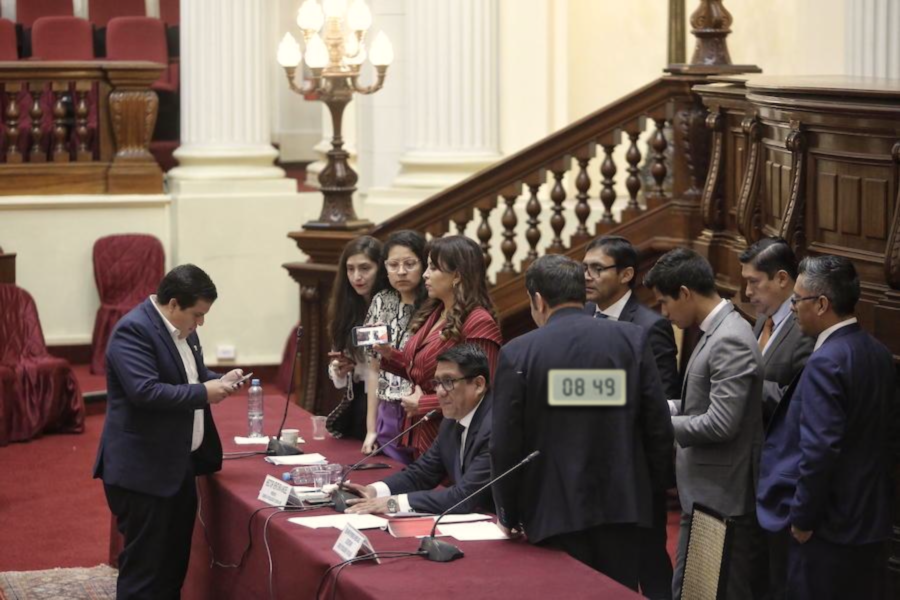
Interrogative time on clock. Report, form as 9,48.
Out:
8,49
